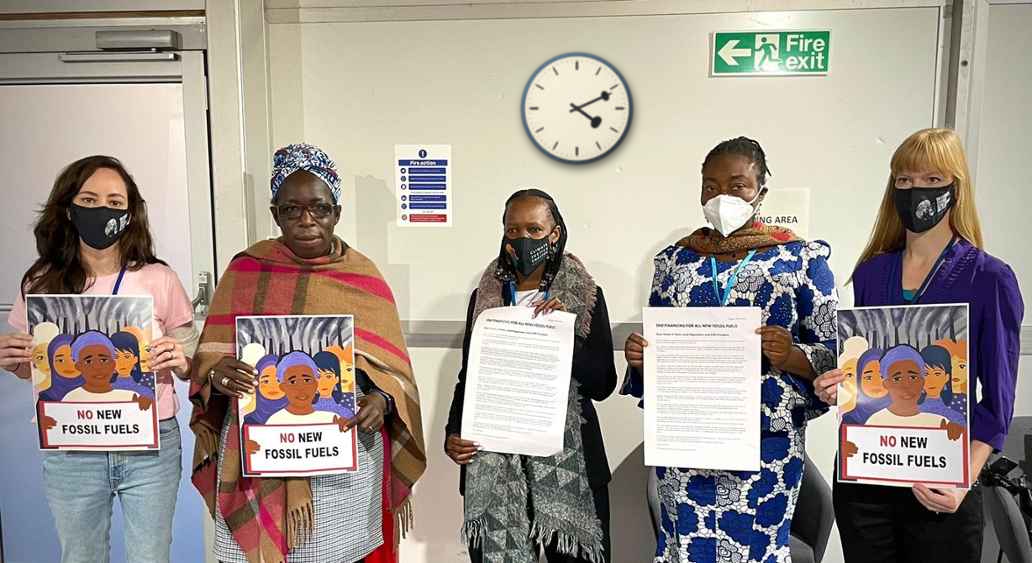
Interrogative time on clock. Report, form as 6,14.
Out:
4,11
